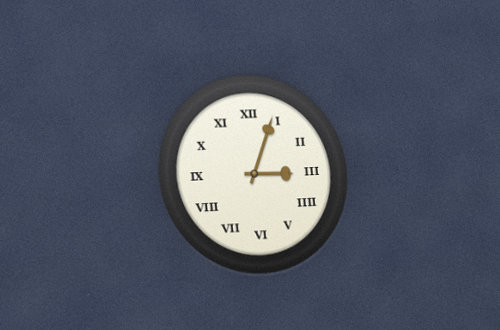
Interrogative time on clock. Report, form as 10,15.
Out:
3,04
